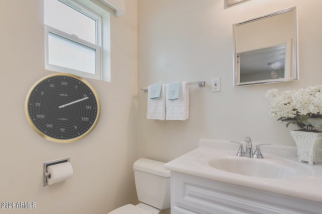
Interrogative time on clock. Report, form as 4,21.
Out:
2,11
